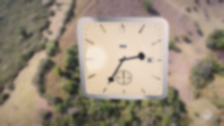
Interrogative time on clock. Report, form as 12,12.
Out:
2,35
